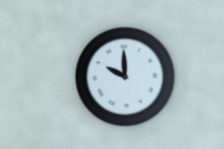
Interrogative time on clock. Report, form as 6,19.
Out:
10,00
